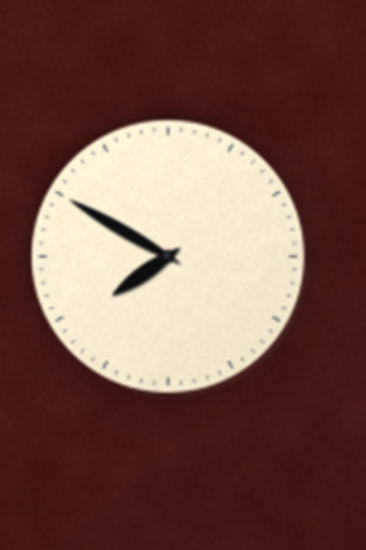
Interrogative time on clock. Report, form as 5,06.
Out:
7,50
